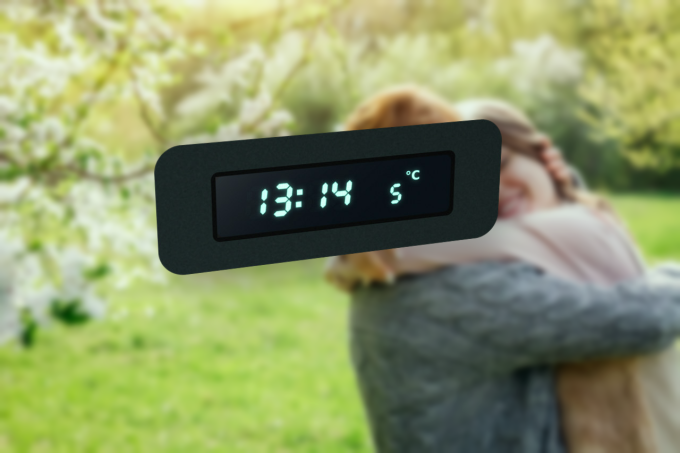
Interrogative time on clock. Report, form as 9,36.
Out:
13,14
